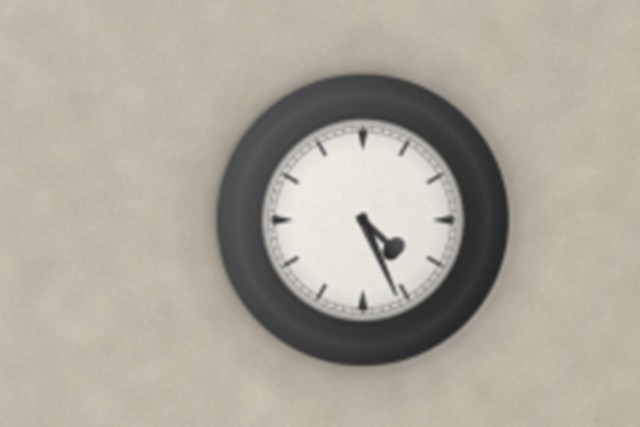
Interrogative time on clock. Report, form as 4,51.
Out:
4,26
